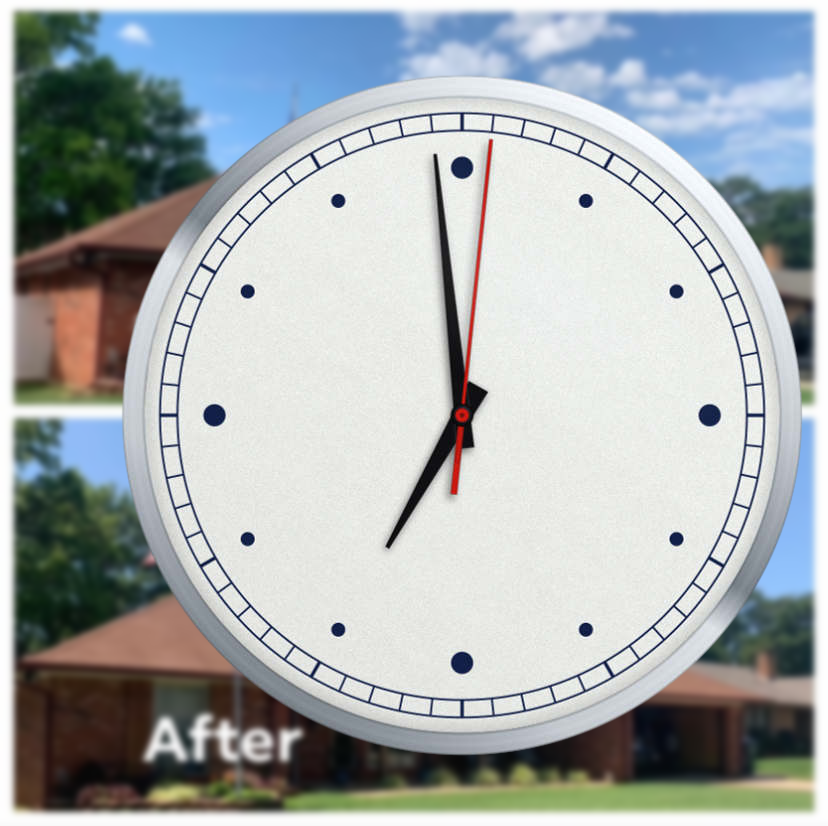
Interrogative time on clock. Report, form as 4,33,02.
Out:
6,59,01
